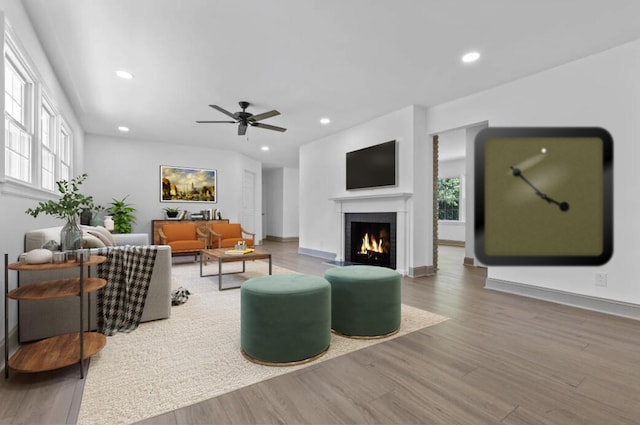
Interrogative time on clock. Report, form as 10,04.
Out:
3,52
